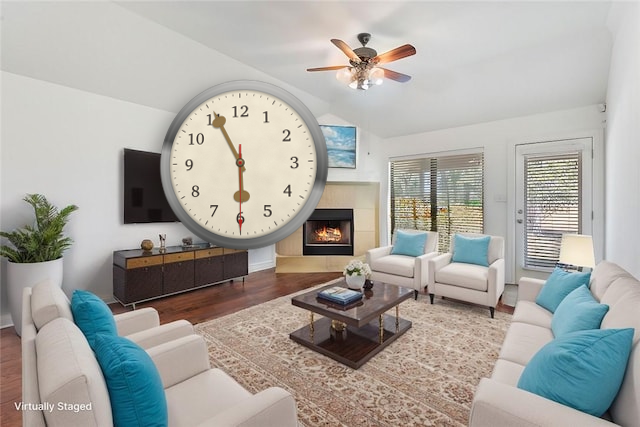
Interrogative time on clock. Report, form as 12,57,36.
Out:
5,55,30
